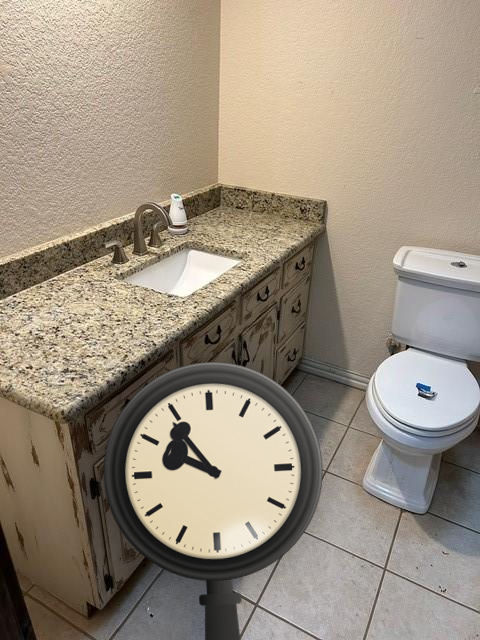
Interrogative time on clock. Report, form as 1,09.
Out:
9,54
